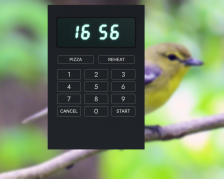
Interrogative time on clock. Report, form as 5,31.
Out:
16,56
